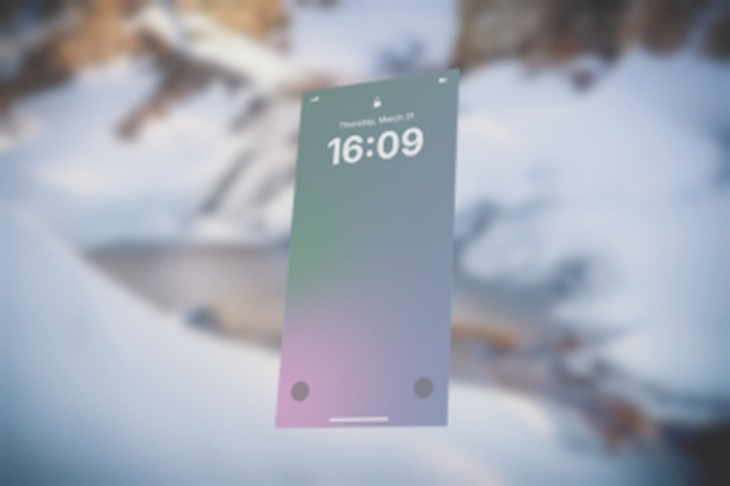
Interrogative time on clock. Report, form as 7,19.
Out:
16,09
